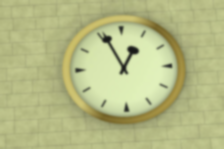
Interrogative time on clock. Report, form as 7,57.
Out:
12,56
